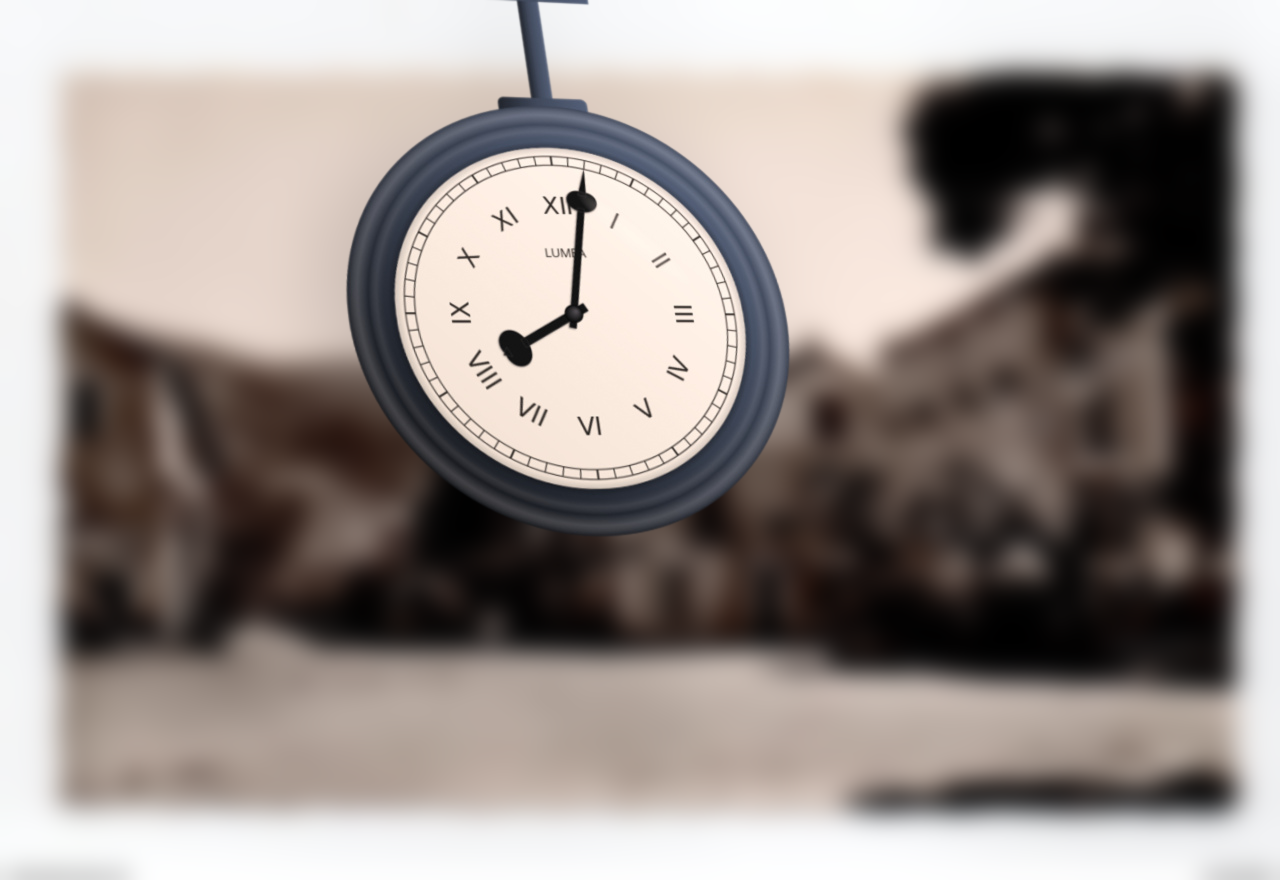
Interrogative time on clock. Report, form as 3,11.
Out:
8,02
